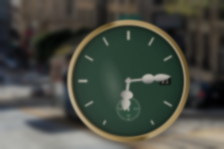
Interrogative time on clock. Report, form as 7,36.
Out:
6,14
